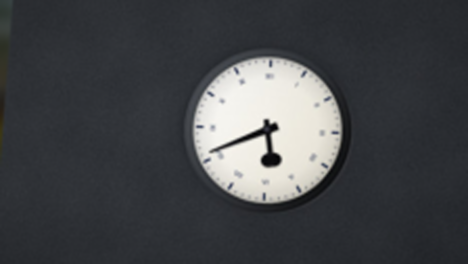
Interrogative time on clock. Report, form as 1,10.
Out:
5,41
